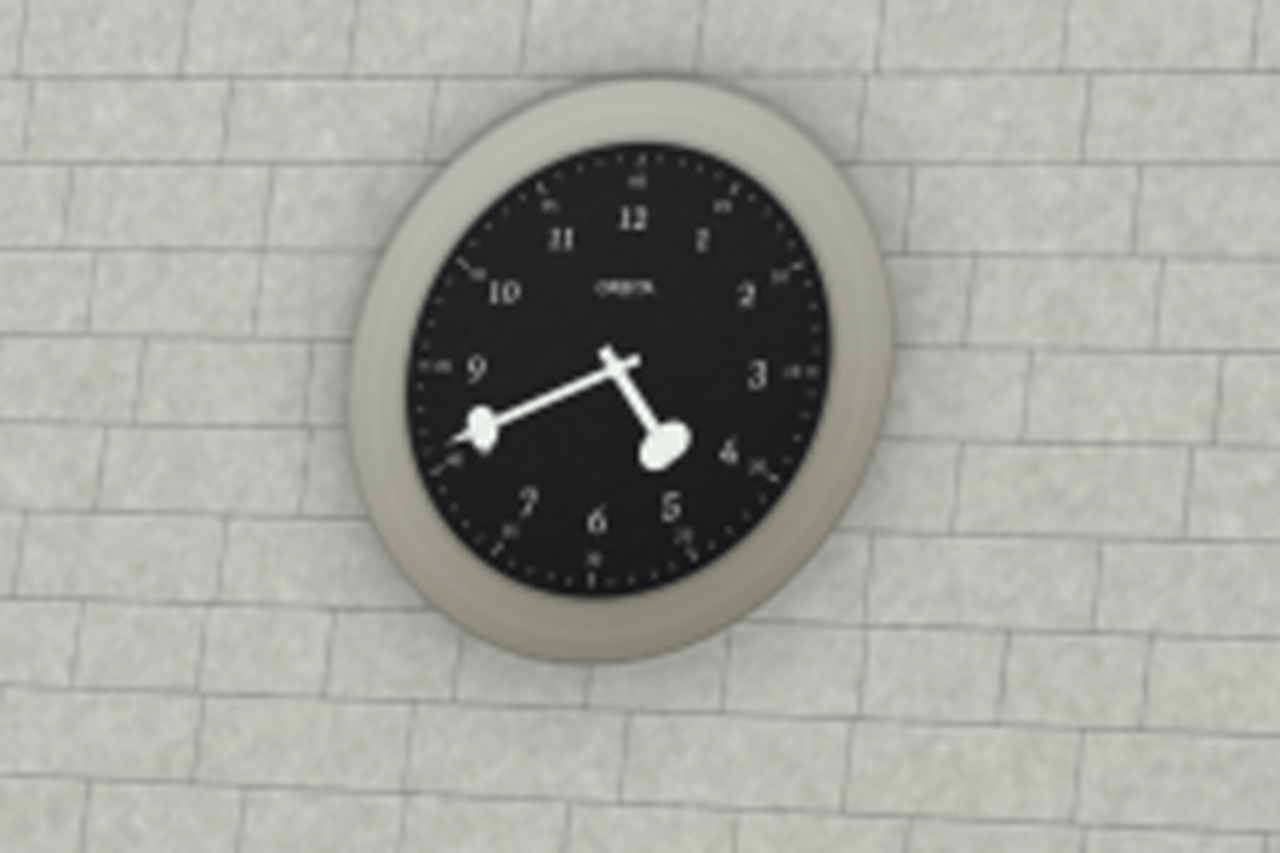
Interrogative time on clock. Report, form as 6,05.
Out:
4,41
